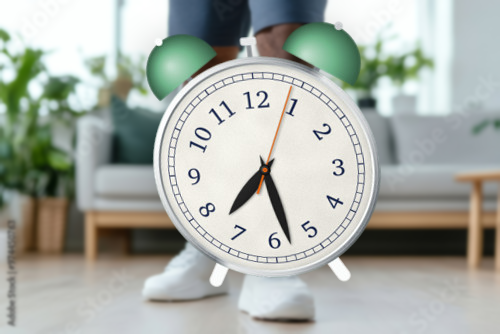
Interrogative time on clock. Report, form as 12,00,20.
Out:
7,28,04
